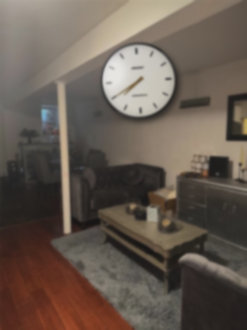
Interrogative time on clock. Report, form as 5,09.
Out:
7,40
